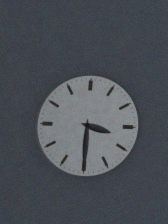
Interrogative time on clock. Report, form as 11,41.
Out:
3,30
